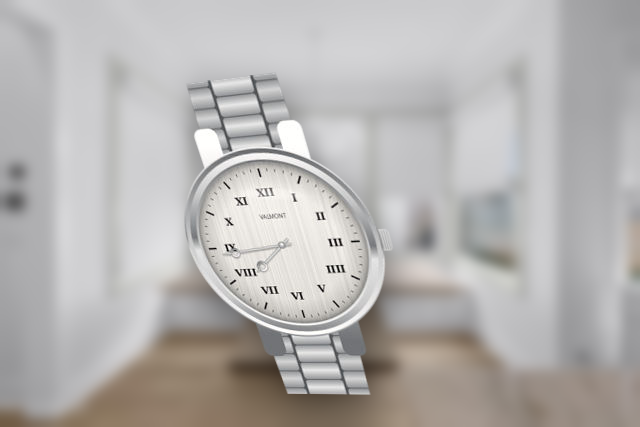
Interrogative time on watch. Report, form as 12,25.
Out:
7,44
